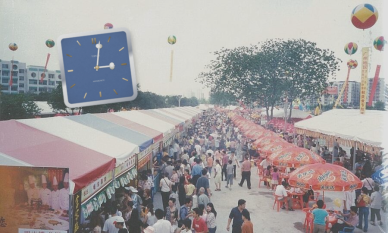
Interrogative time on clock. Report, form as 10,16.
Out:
3,02
